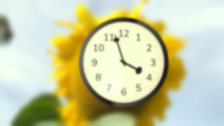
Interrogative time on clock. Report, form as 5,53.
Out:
3,57
